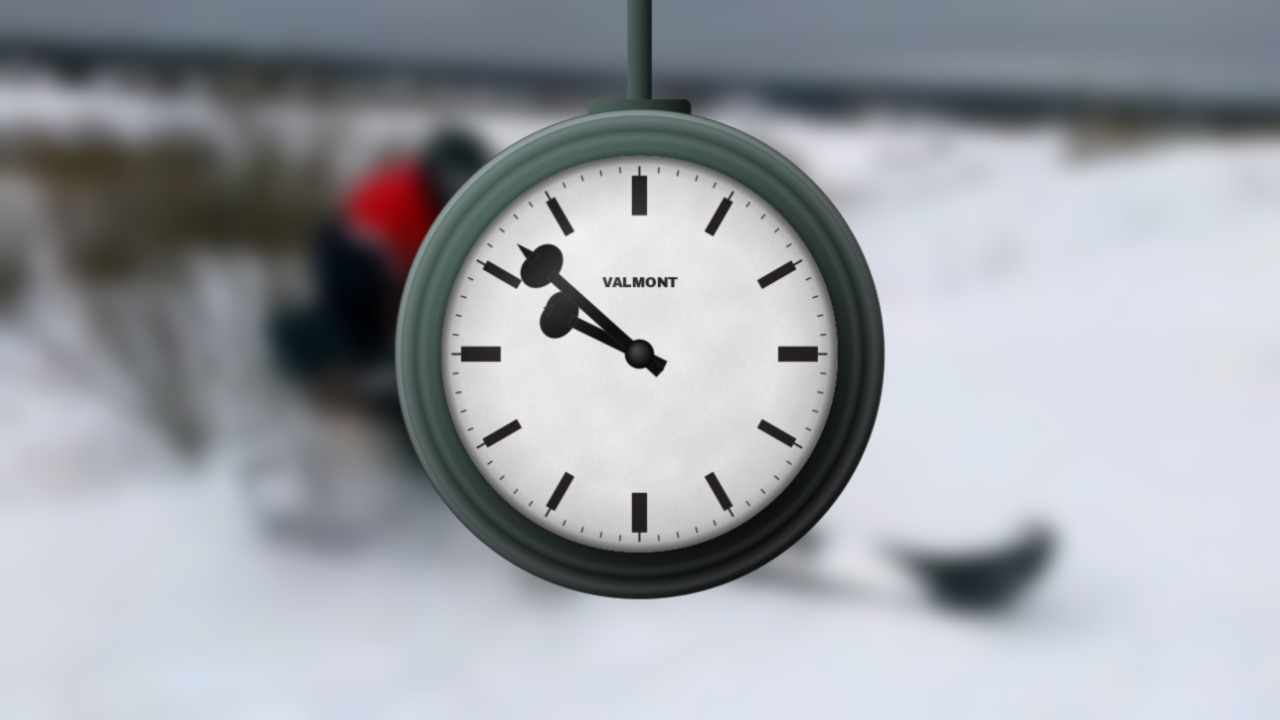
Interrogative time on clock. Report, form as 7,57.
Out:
9,52
